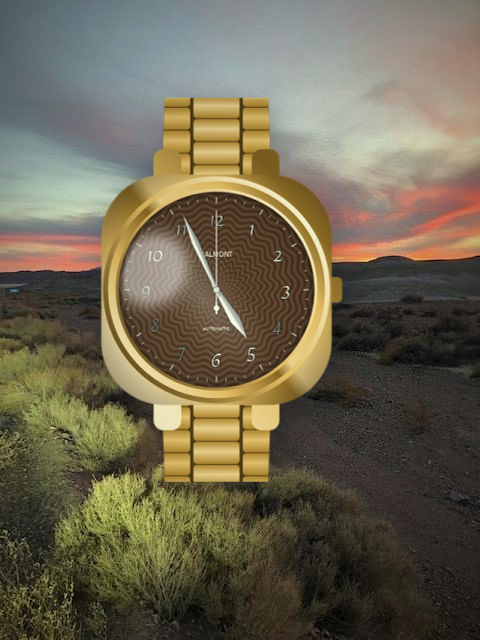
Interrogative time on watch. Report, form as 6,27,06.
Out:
4,56,00
